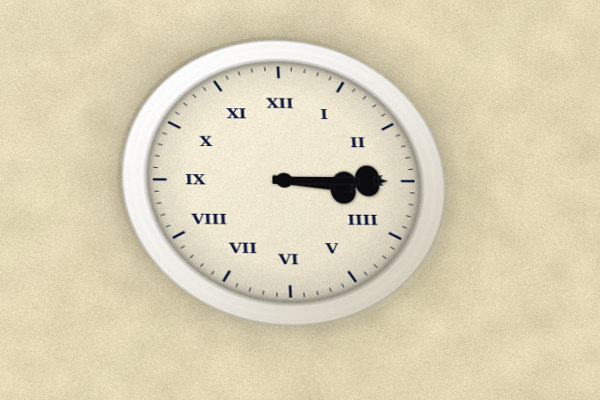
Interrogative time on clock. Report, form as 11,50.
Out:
3,15
